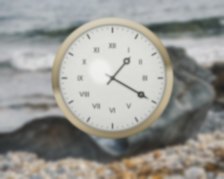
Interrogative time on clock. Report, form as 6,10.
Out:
1,20
